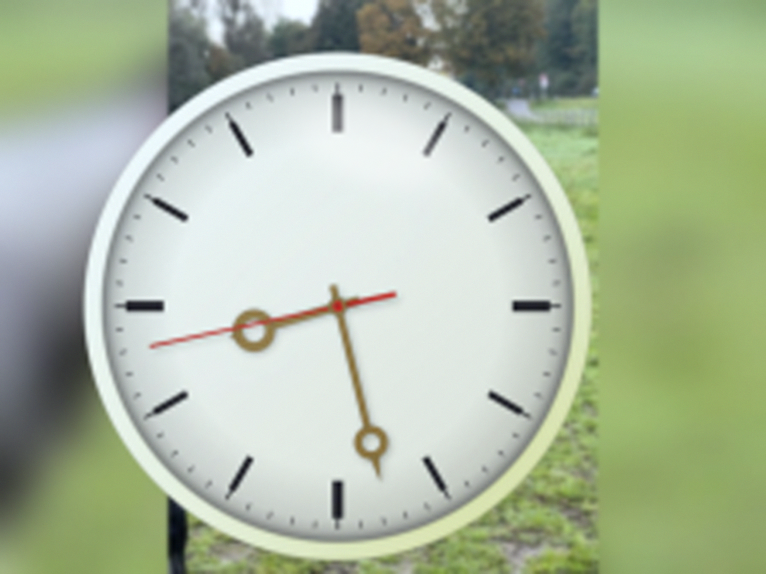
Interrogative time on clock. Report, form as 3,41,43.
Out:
8,27,43
